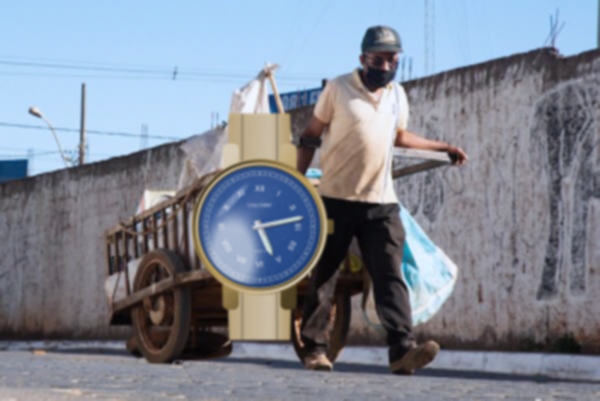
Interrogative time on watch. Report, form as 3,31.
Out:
5,13
